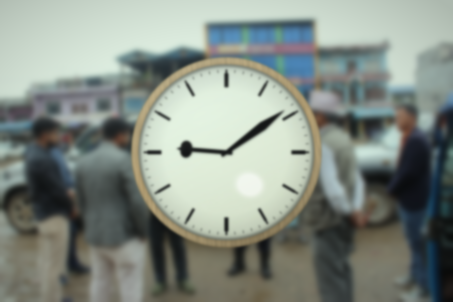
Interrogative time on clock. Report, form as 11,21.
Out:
9,09
